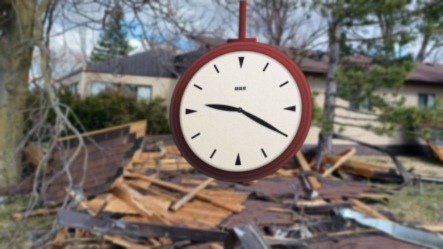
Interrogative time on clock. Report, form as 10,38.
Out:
9,20
